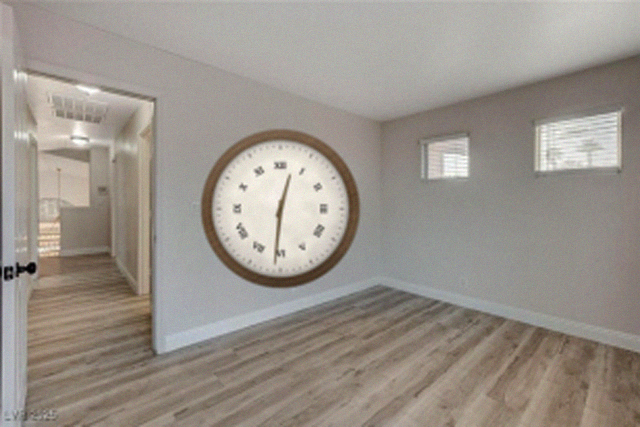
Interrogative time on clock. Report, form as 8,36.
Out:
12,31
